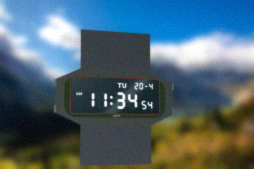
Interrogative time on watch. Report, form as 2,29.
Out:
11,34
